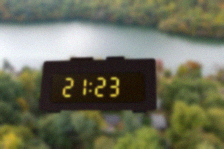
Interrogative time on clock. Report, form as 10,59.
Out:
21,23
